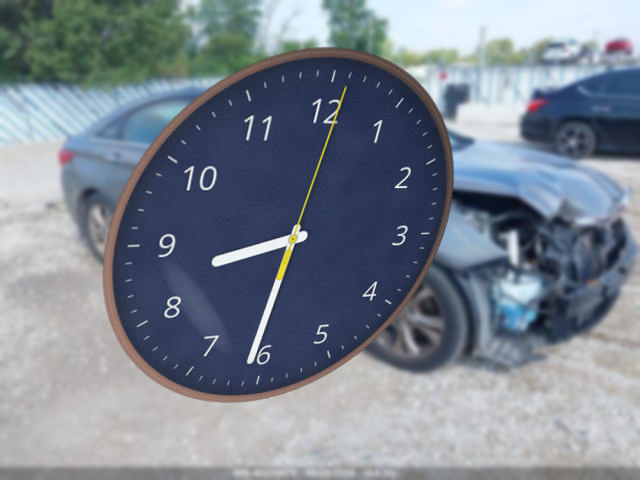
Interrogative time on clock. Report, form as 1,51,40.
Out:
8,31,01
